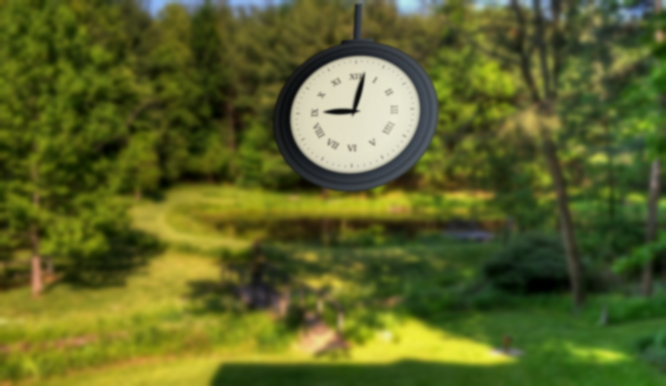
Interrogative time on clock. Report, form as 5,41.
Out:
9,02
